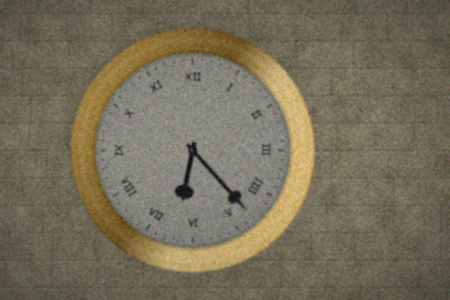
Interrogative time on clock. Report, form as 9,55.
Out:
6,23
